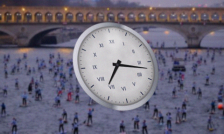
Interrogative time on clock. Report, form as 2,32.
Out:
7,17
